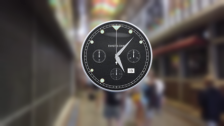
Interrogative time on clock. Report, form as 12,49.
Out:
5,07
